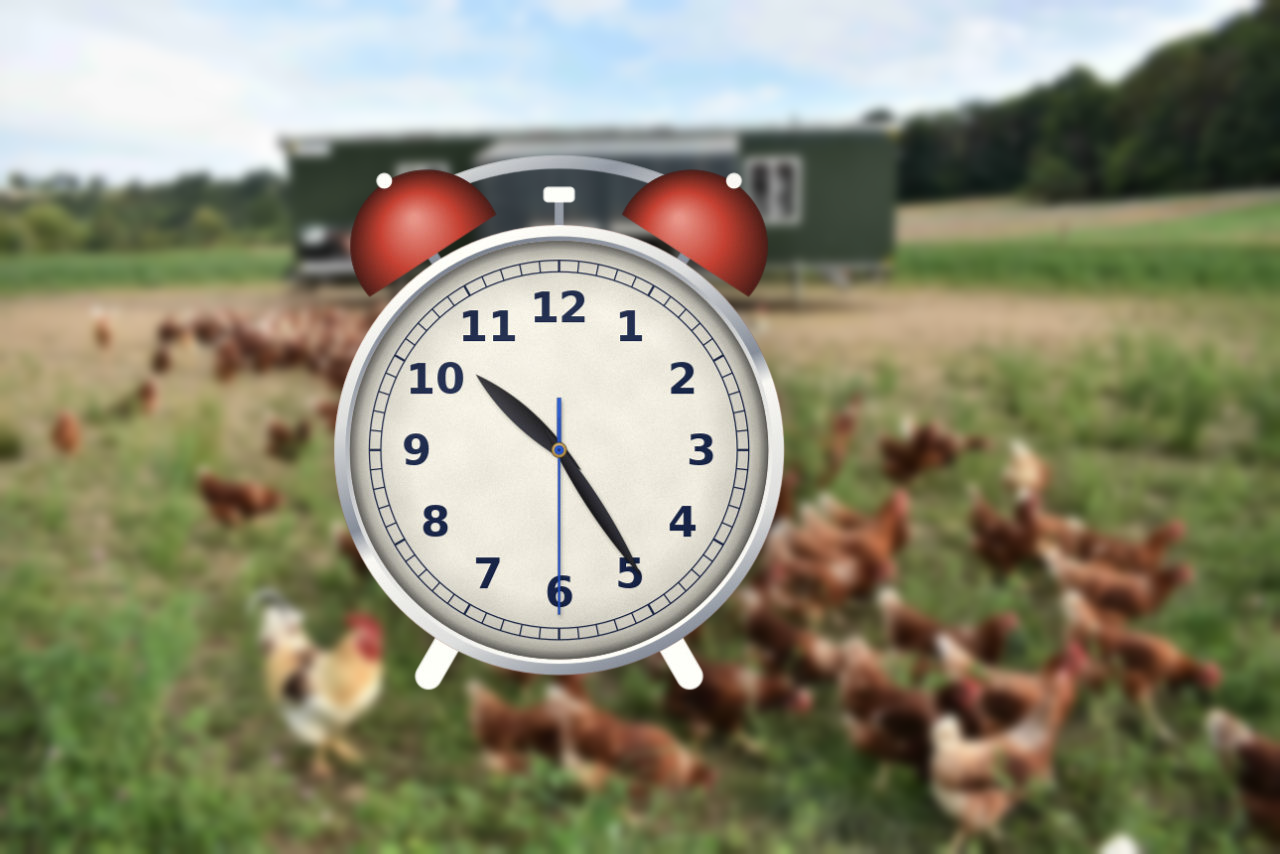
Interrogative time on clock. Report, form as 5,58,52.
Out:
10,24,30
